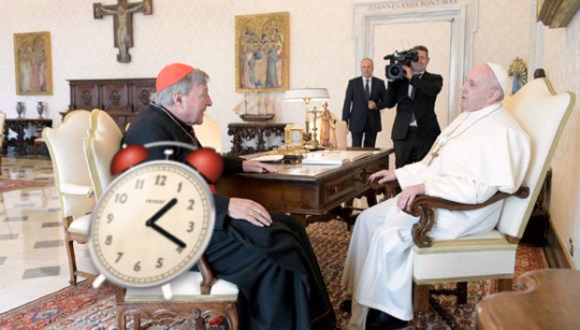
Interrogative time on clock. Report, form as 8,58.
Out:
1,19
